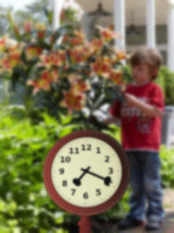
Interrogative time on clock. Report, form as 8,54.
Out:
7,19
